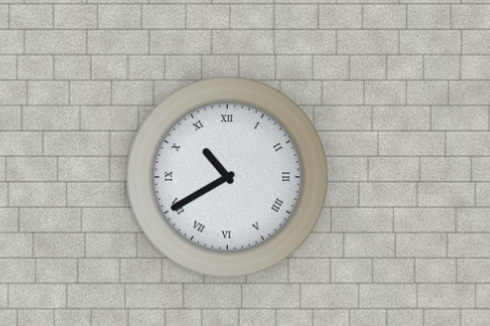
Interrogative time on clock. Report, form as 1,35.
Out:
10,40
